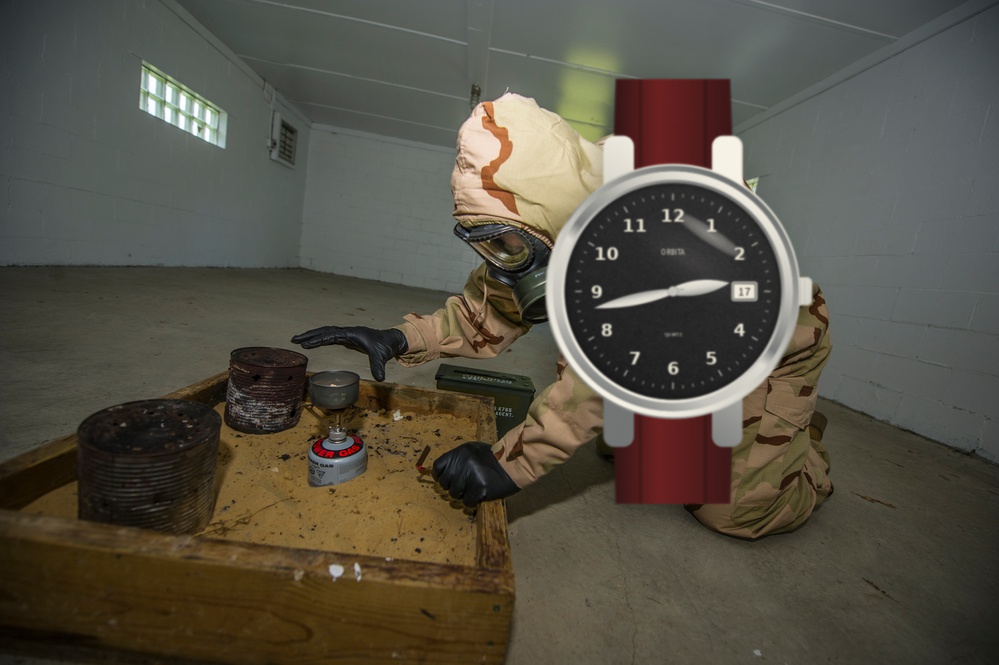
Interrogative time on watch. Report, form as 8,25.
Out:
2,43
